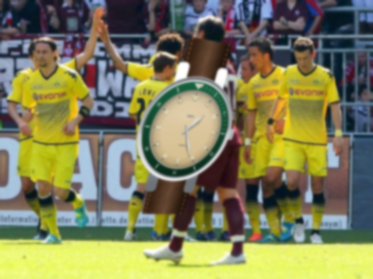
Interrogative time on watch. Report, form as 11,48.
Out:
1,26
